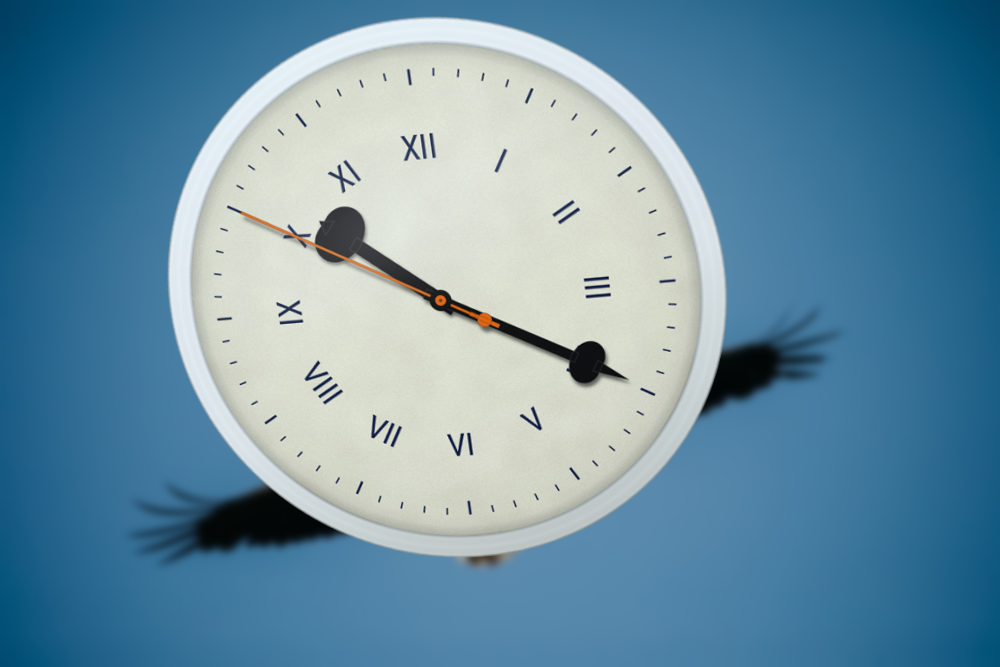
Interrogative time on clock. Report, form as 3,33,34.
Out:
10,19,50
